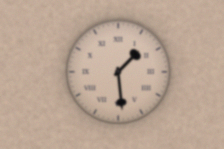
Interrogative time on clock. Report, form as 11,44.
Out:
1,29
